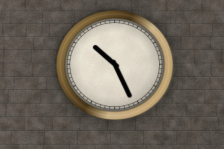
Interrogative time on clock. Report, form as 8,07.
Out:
10,26
